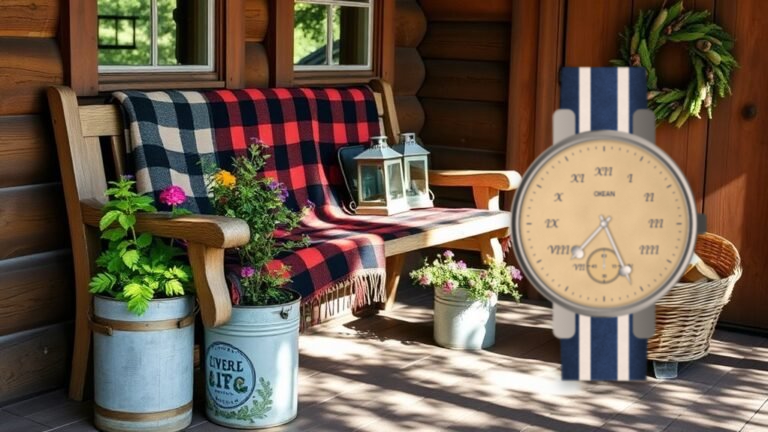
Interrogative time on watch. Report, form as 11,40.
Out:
7,26
